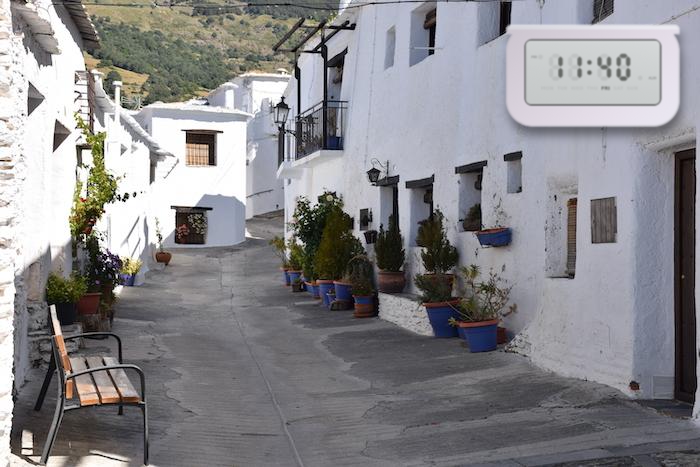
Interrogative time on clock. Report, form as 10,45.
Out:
11,40
